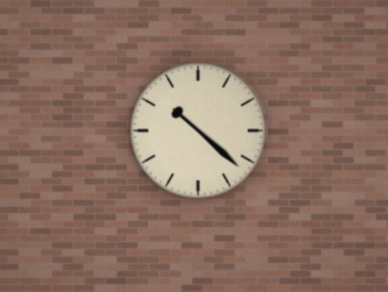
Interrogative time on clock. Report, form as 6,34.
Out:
10,22
